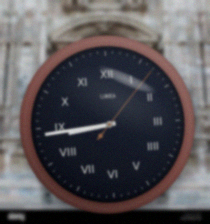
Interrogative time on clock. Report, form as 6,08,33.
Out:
8,44,07
